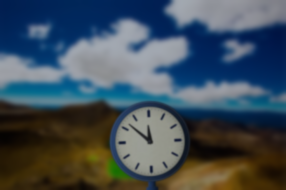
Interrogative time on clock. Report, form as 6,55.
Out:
11,52
